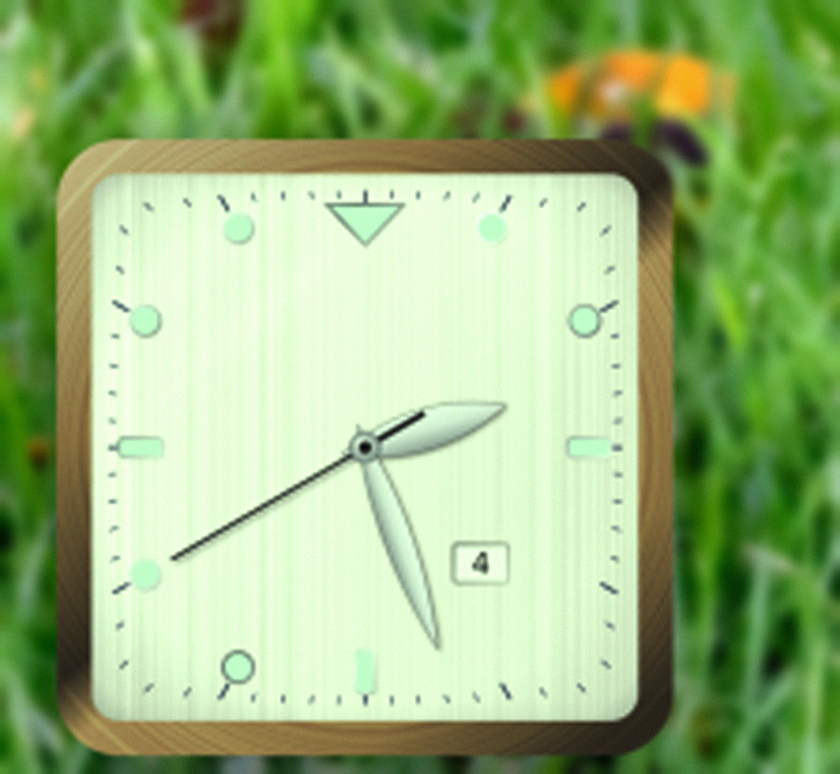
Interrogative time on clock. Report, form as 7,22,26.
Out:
2,26,40
